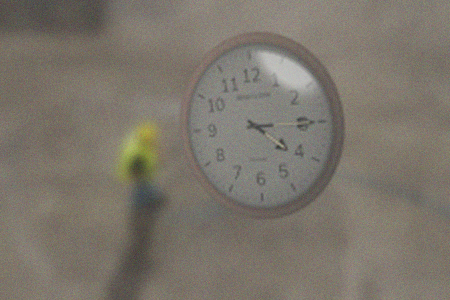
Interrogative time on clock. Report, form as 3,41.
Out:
4,15
